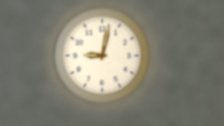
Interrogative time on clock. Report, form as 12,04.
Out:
9,02
